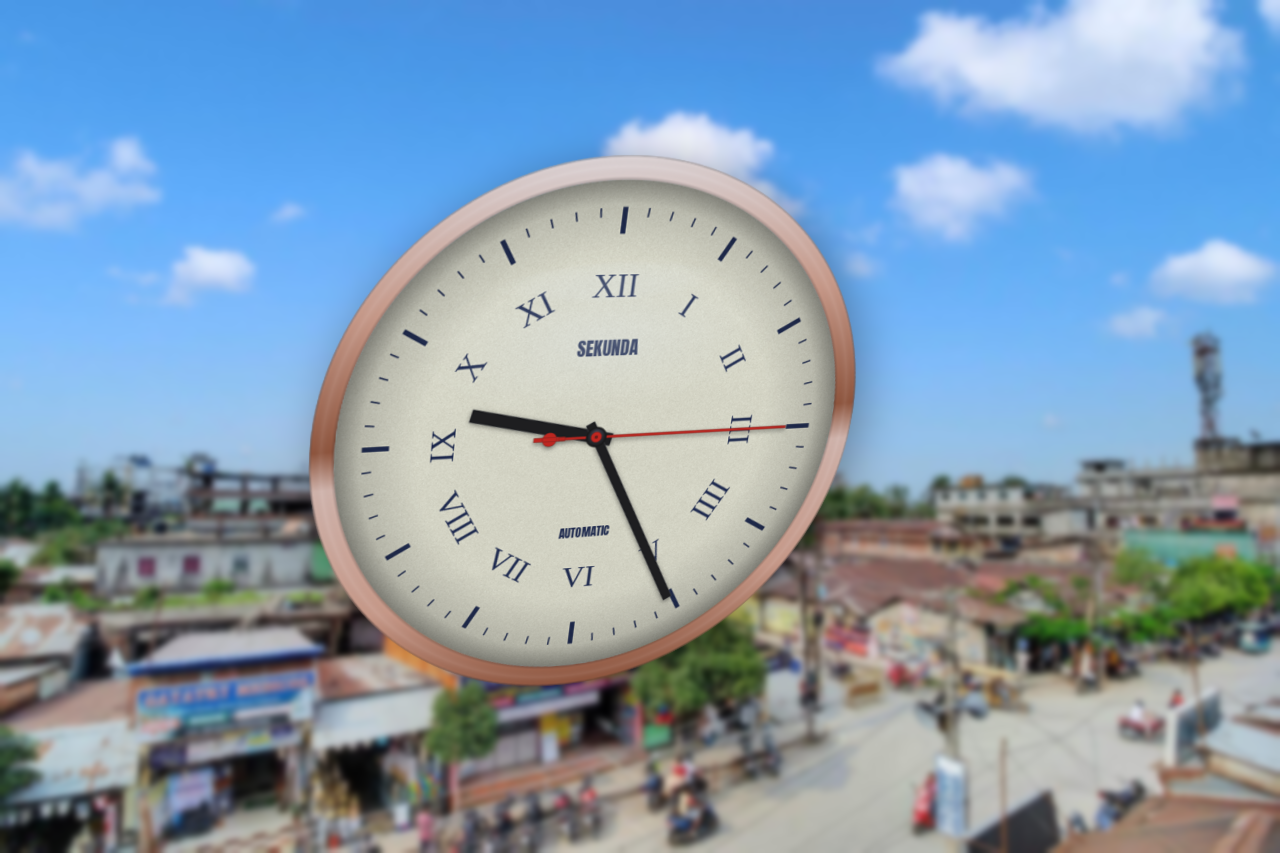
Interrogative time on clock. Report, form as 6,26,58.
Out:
9,25,15
